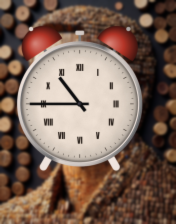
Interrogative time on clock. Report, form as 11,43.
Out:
10,45
